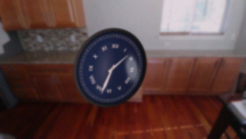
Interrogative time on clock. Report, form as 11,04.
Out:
1,33
